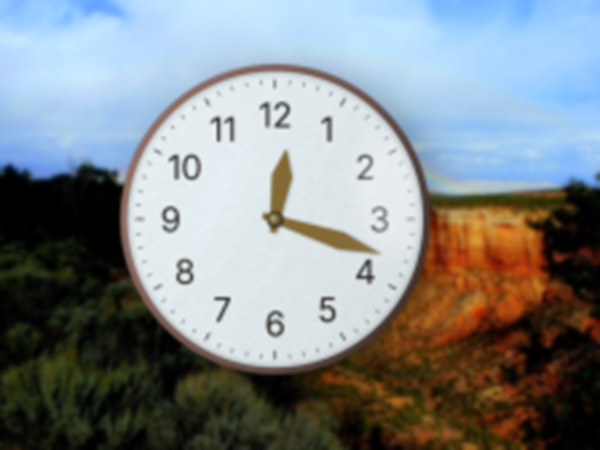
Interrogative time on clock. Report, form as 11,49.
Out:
12,18
